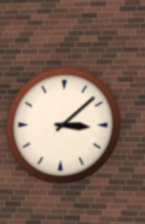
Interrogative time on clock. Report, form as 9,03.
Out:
3,08
